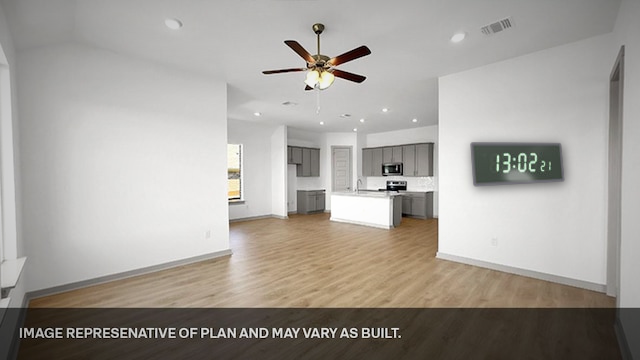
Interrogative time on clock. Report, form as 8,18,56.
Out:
13,02,21
